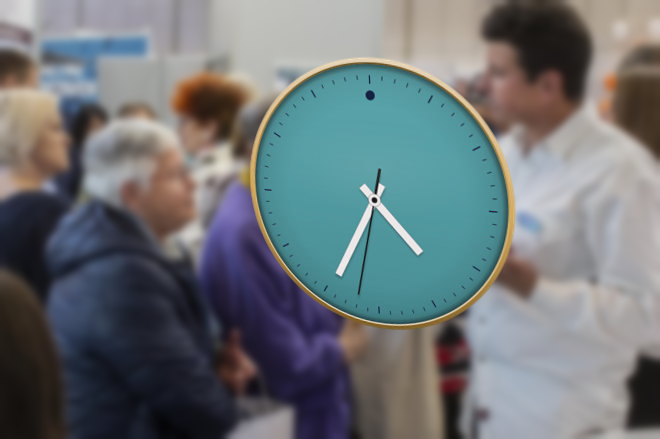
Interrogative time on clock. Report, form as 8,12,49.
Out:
4,34,32
